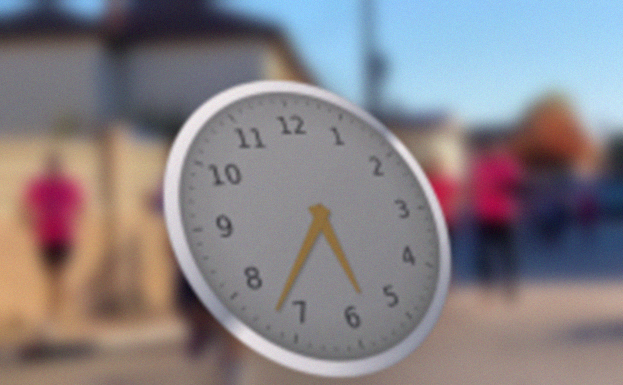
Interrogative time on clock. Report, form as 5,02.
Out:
5,37
